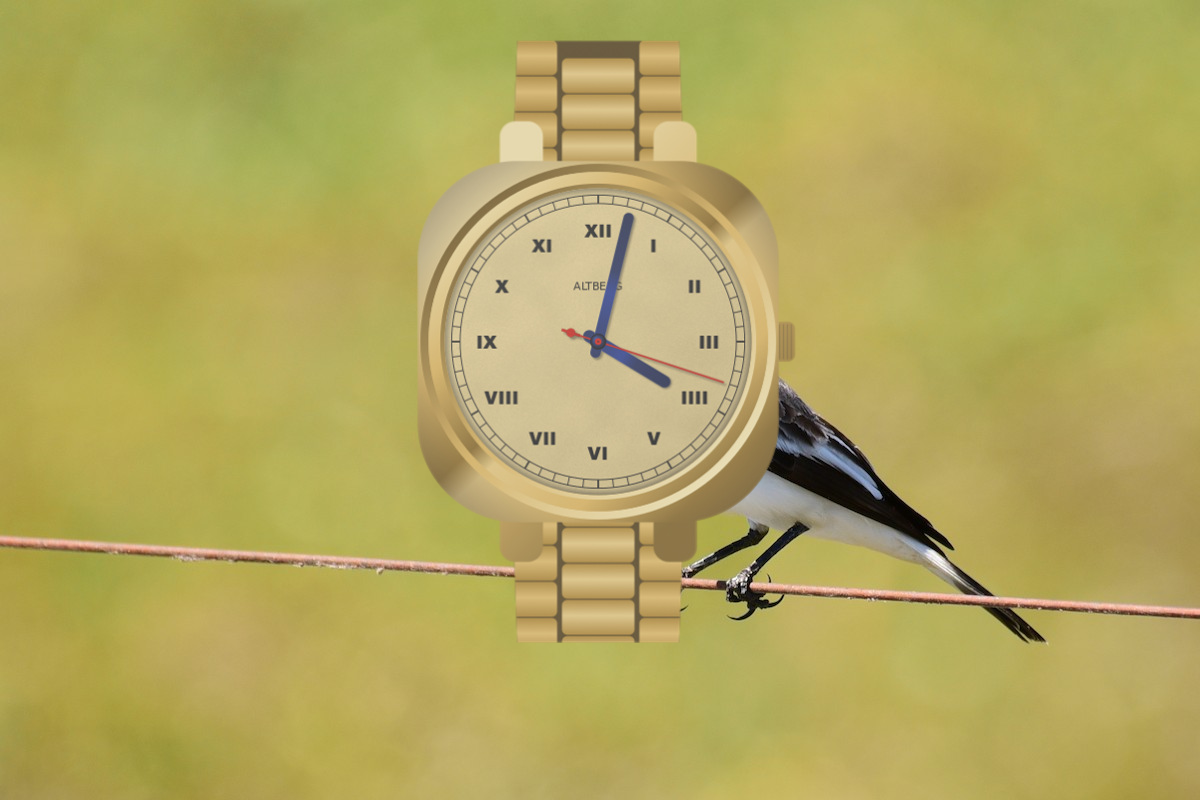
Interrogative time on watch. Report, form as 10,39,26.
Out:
4,02,18
